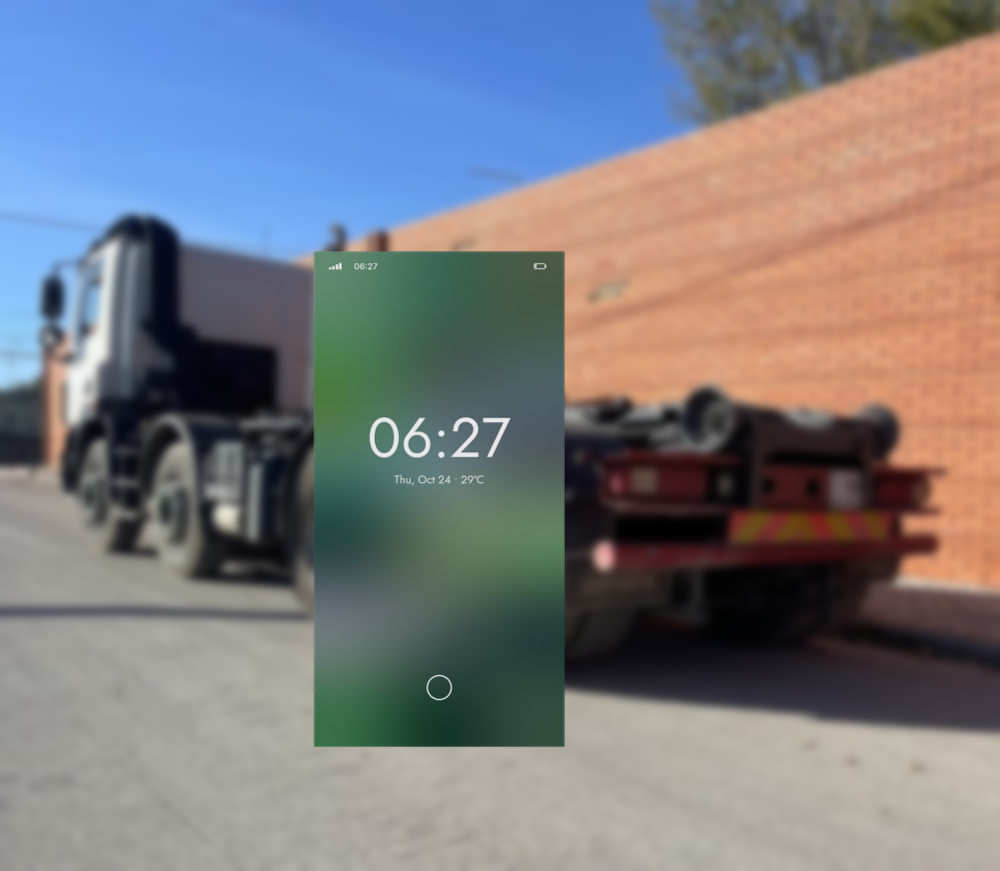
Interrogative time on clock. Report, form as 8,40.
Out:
6,27
